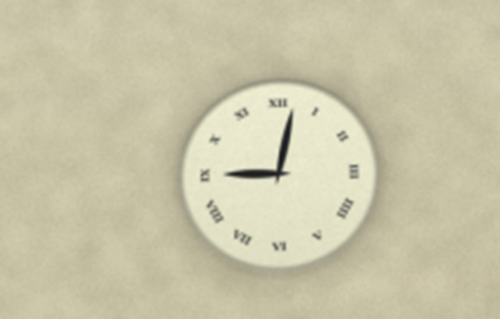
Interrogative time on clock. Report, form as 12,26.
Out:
9,02
